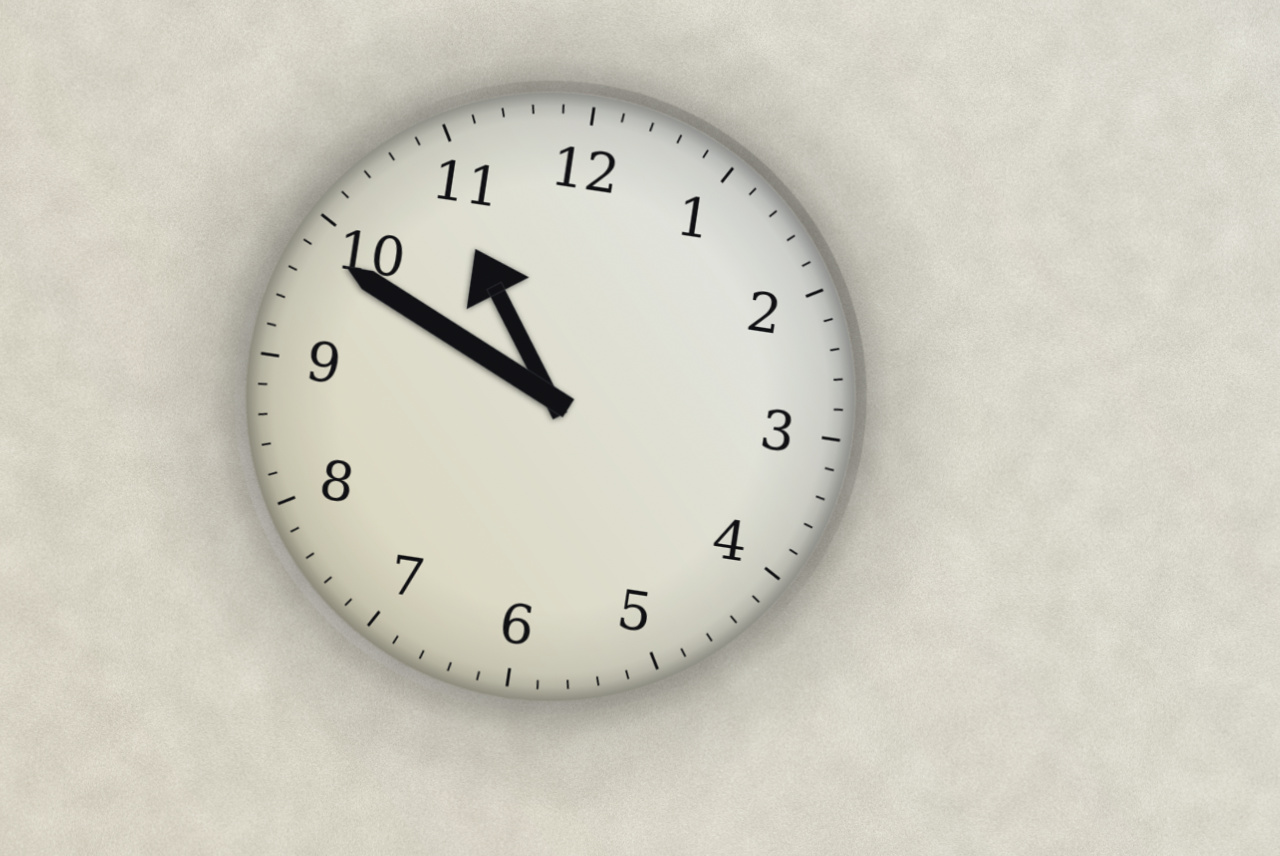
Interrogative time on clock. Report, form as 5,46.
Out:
10,49
